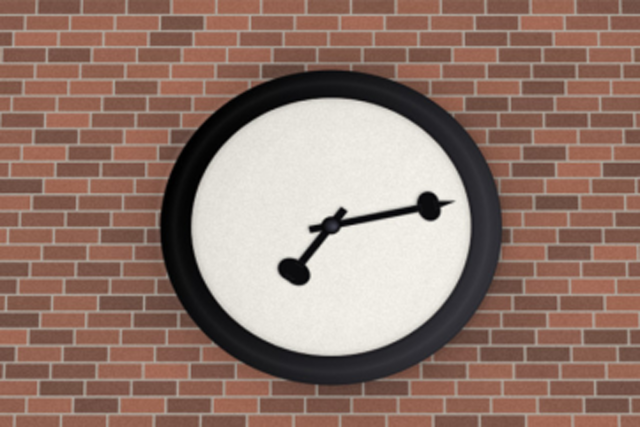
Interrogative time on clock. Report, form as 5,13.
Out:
7,13
